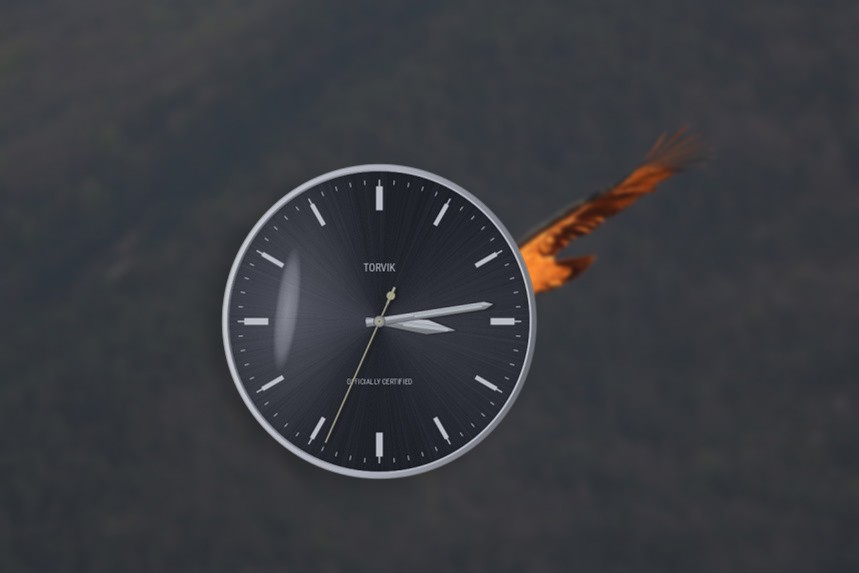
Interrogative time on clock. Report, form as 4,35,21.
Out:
3,13,34
